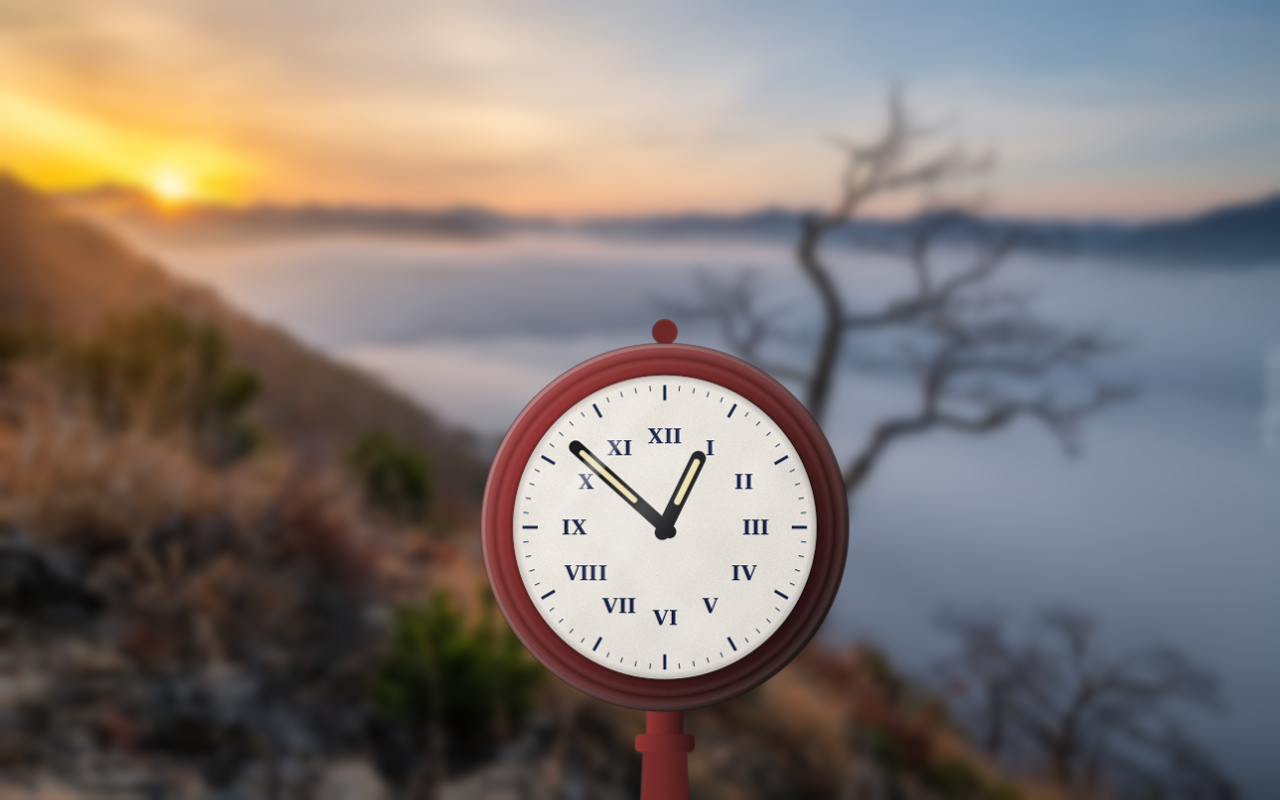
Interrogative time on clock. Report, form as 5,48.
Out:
12,52
